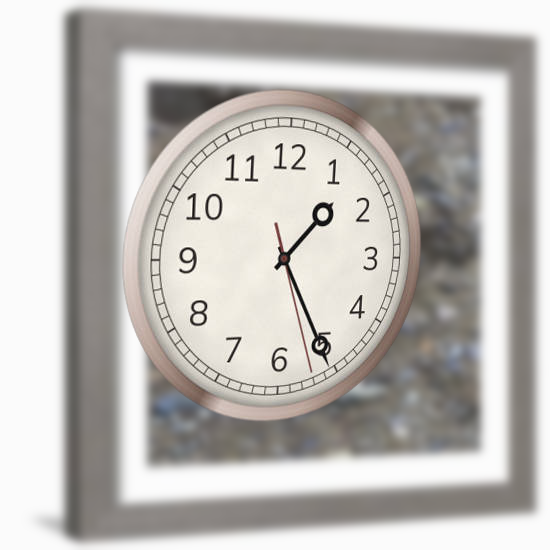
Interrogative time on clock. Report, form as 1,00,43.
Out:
1,25,27
